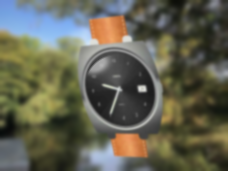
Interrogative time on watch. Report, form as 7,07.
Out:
9,35
